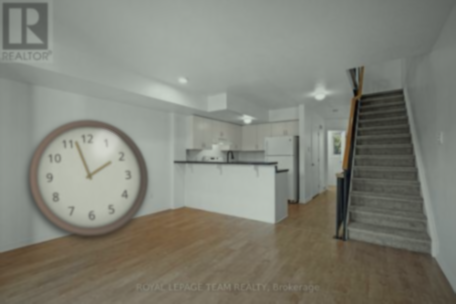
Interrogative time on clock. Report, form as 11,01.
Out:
1,57
